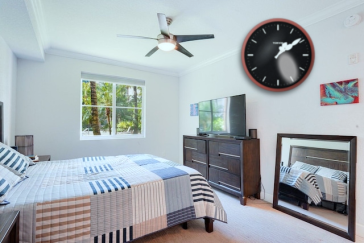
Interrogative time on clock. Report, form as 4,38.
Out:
1,09
